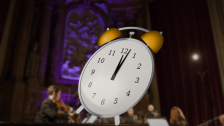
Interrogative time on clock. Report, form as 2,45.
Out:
12,02
